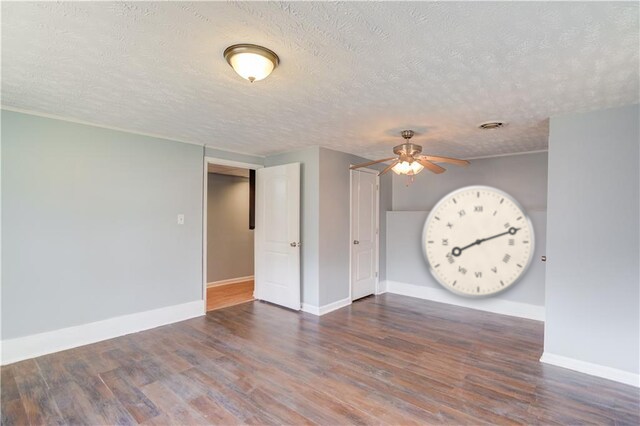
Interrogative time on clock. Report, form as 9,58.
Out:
8,12
